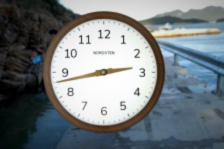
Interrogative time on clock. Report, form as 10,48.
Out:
2,43
